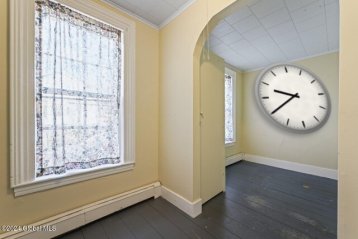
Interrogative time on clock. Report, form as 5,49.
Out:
9,40
